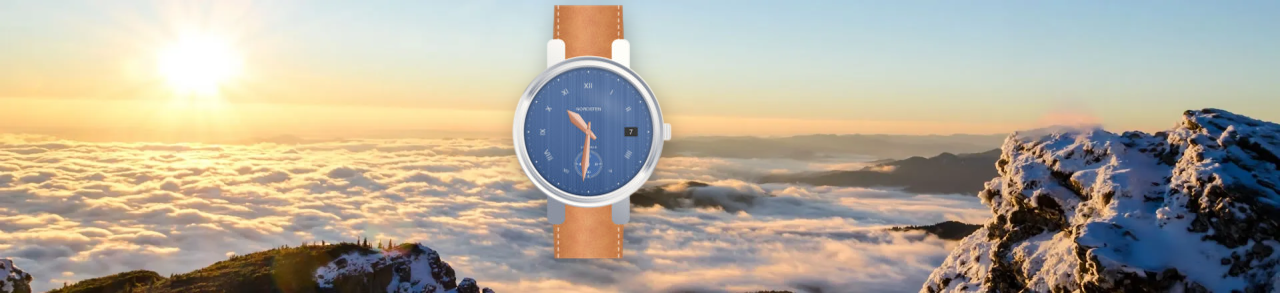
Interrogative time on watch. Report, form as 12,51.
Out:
10,31
